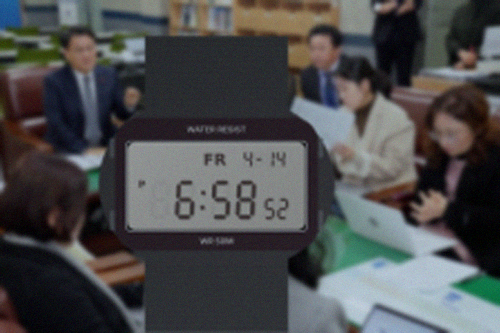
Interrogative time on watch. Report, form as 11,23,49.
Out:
6,58,52
